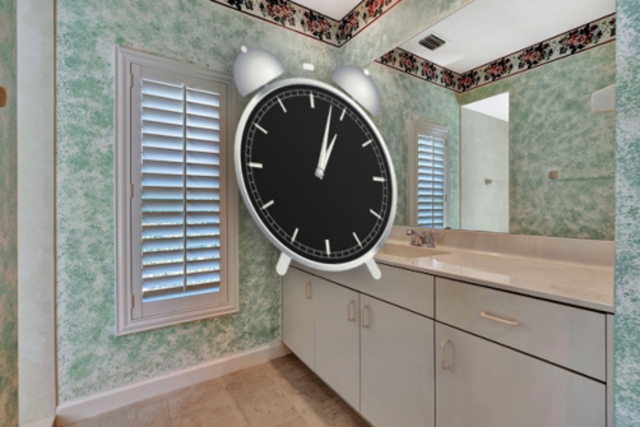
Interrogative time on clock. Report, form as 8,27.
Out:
1,03
